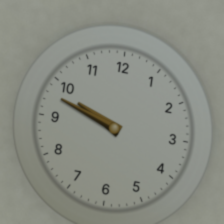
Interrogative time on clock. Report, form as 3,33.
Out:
9,48
